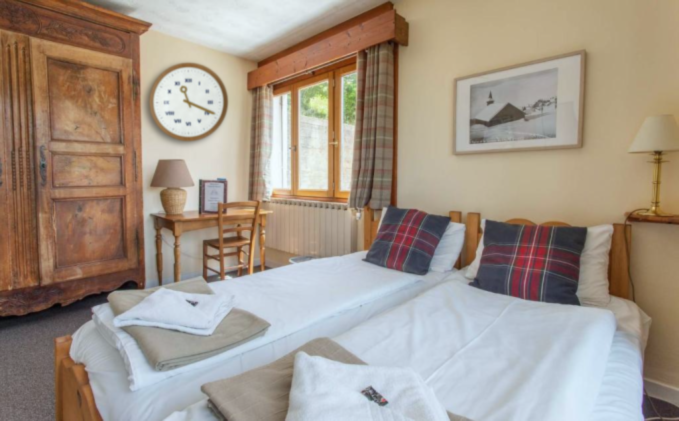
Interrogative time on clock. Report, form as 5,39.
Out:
11,19
